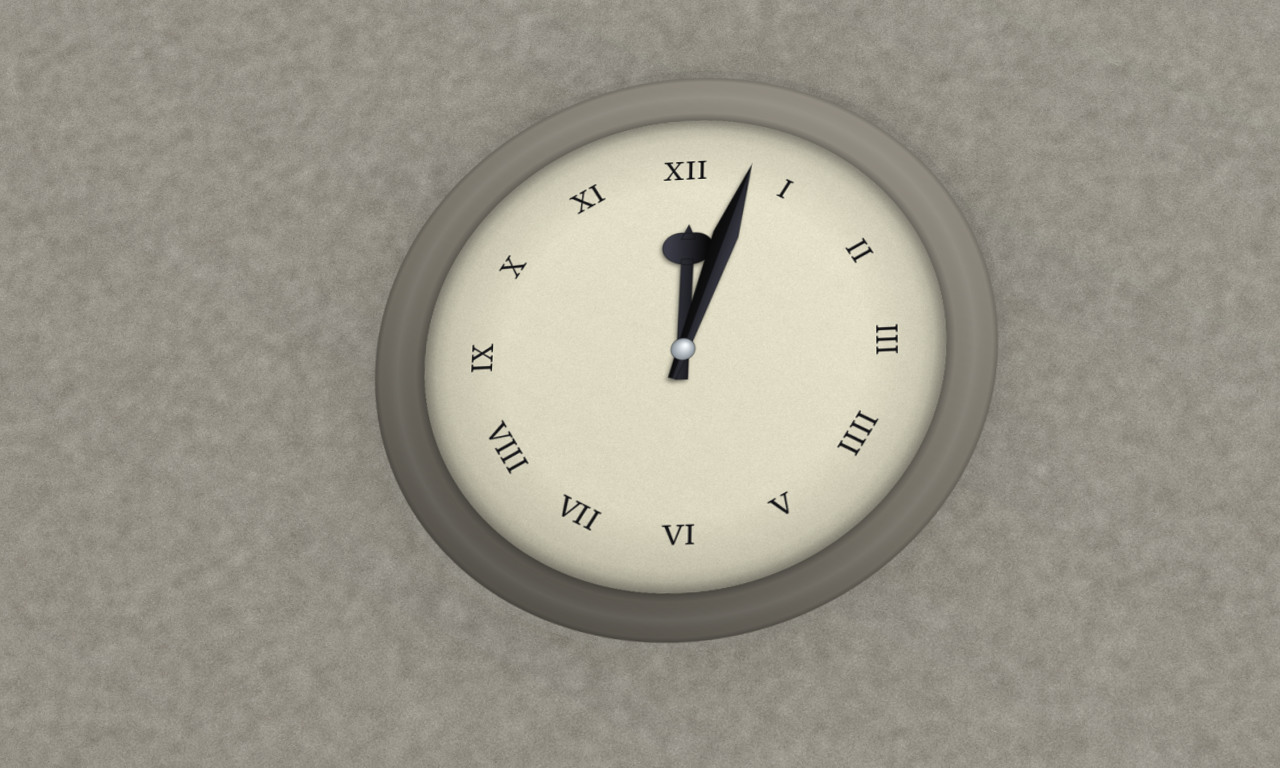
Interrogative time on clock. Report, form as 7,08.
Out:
12,03
